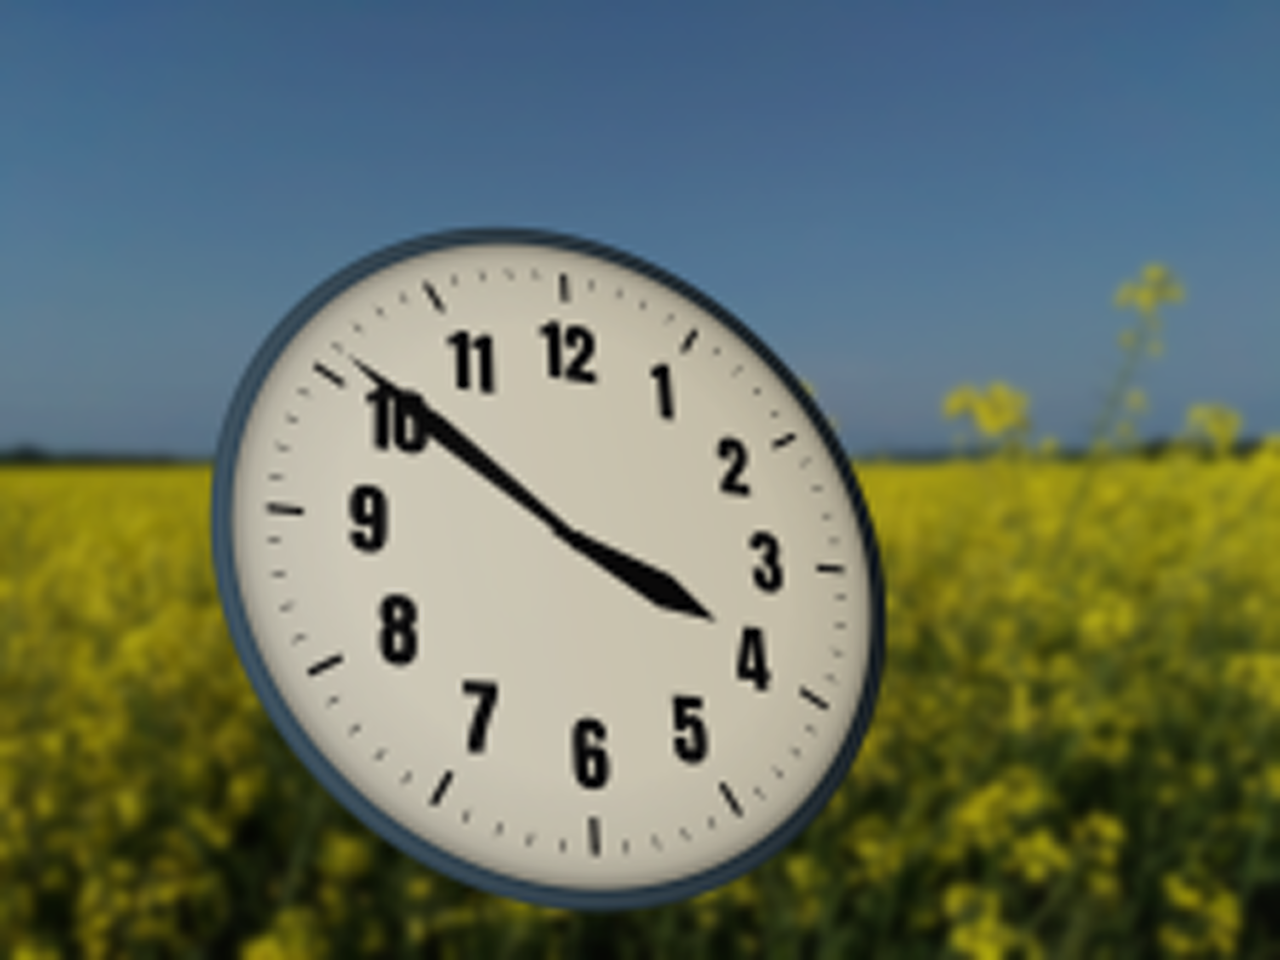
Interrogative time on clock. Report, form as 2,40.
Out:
3,51
